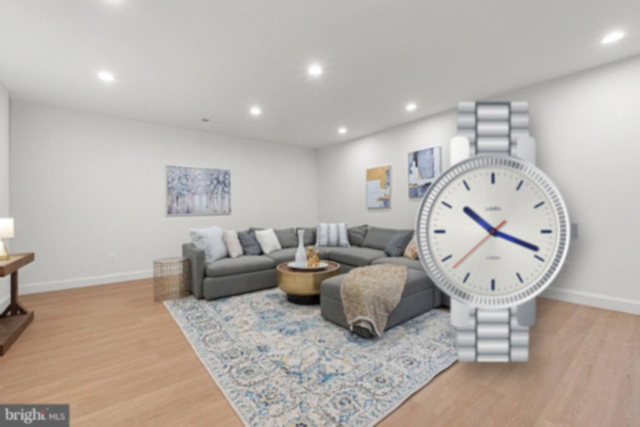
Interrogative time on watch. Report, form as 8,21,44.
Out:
10,18,38
